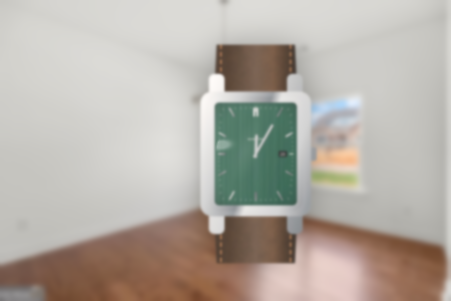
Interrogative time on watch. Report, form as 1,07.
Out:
12,05
